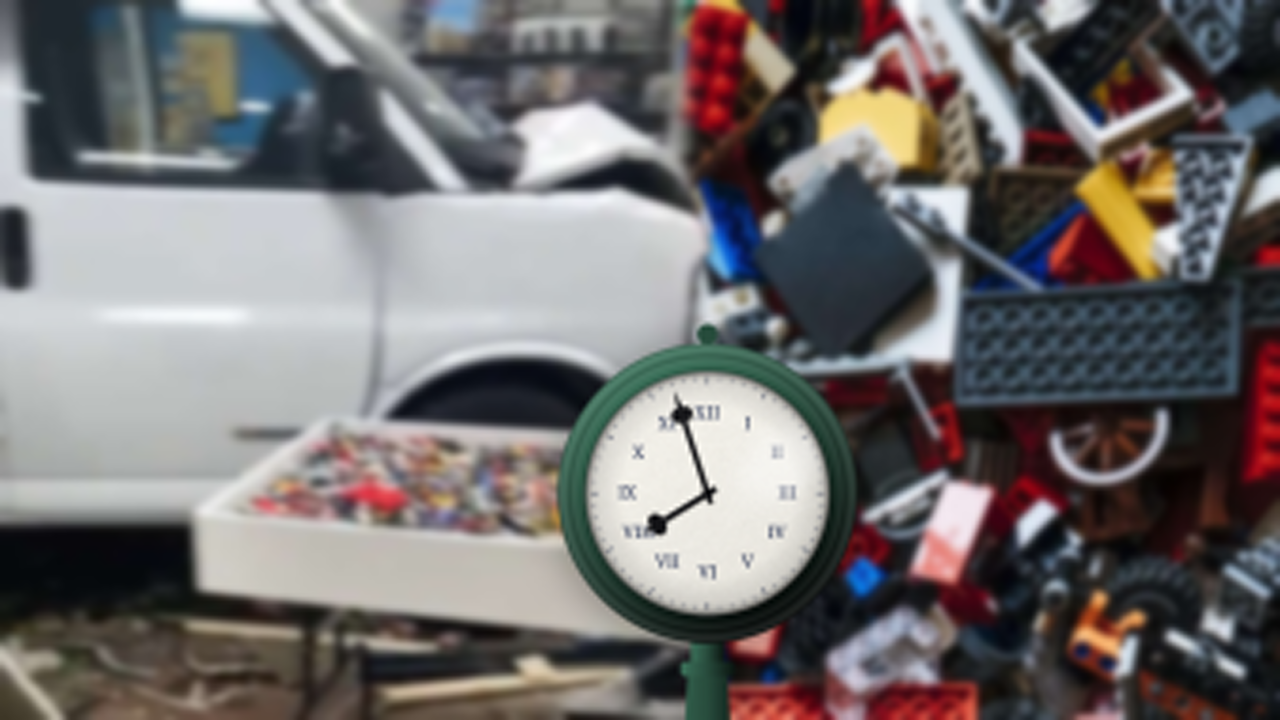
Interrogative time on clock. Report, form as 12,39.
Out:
7,57
